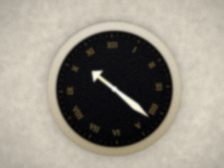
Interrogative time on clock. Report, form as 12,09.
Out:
10,22
